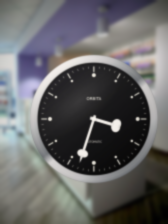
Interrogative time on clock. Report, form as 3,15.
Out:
3,33
